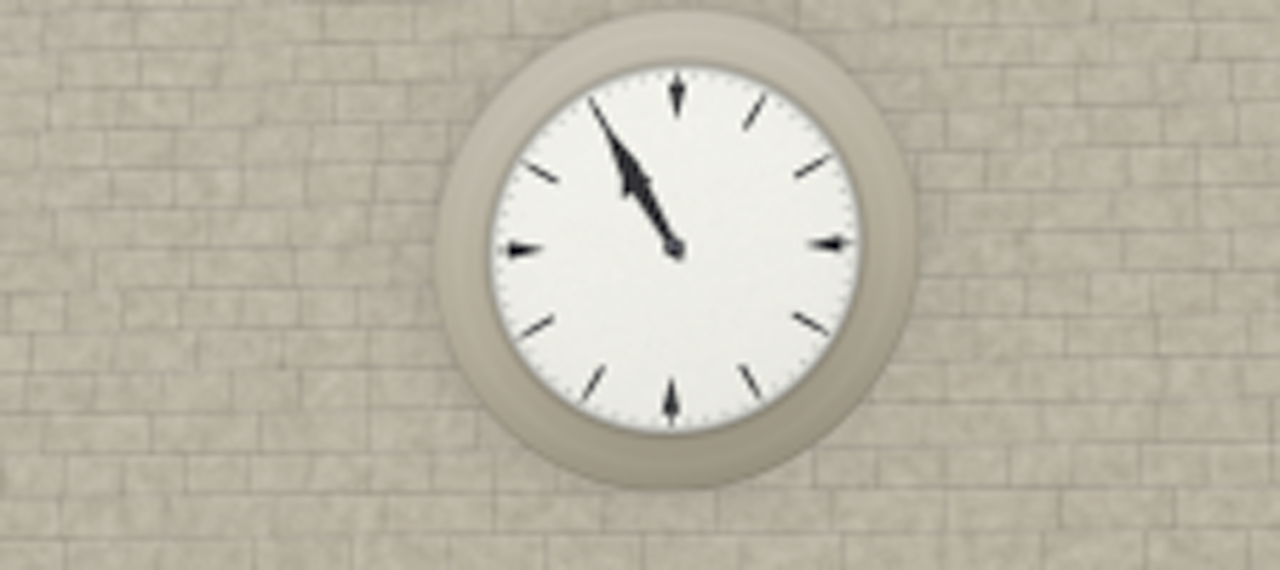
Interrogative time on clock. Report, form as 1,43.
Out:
10,55
